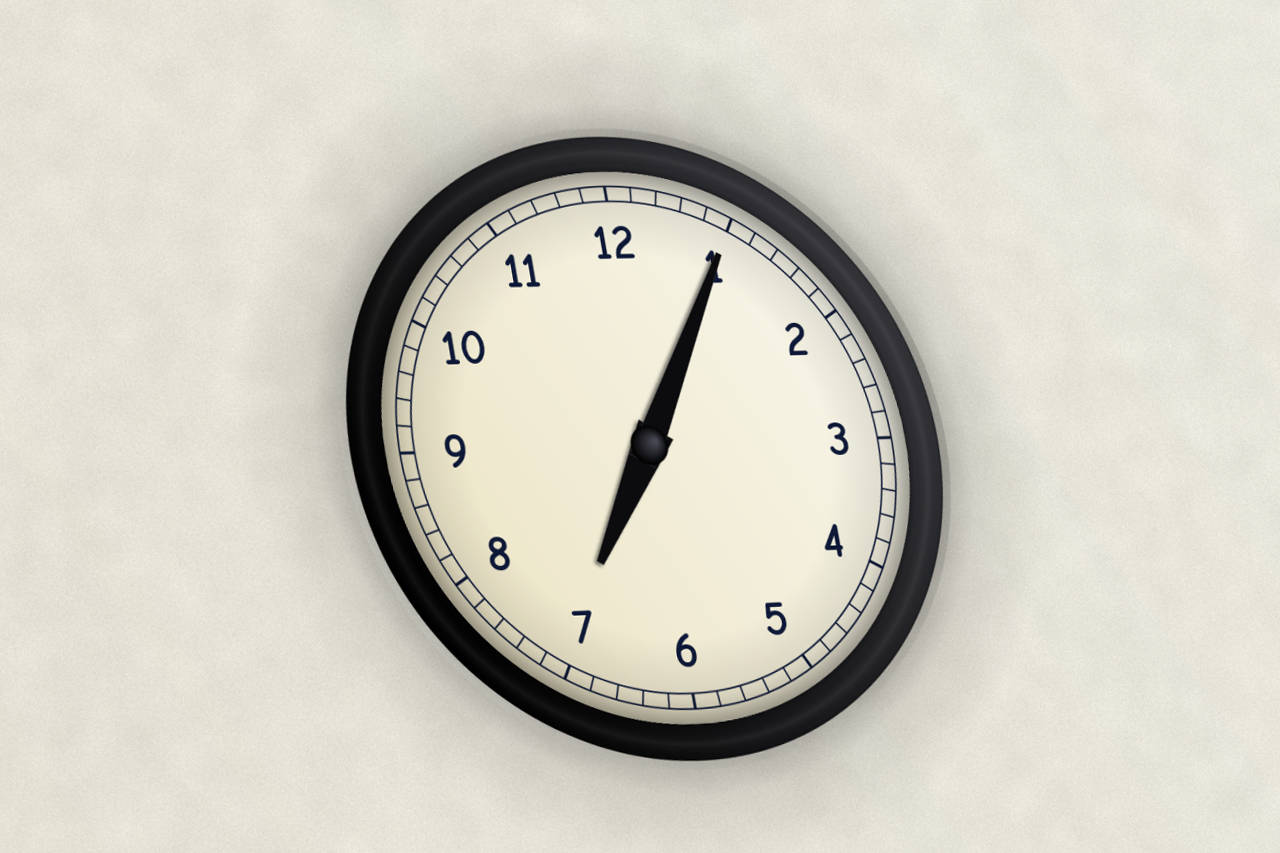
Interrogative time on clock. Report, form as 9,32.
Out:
7,05
